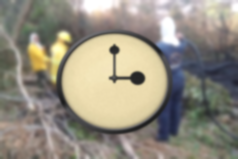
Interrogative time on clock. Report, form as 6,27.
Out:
3,00
